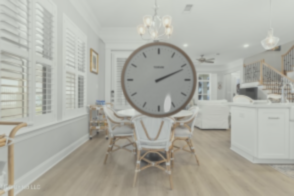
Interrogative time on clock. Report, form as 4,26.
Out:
2,11
